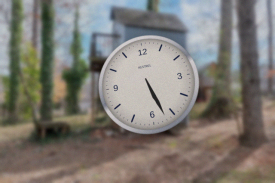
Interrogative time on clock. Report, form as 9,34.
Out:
5,27
